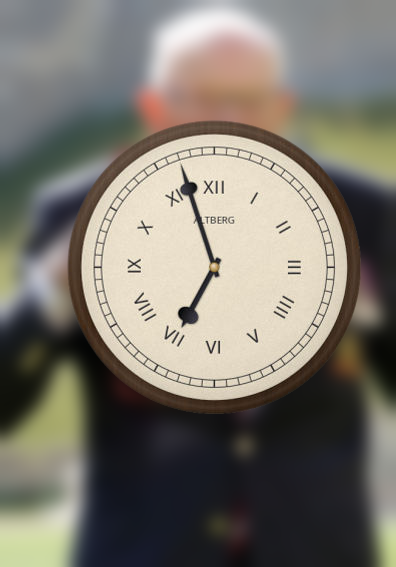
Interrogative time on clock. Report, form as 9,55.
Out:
6,57
